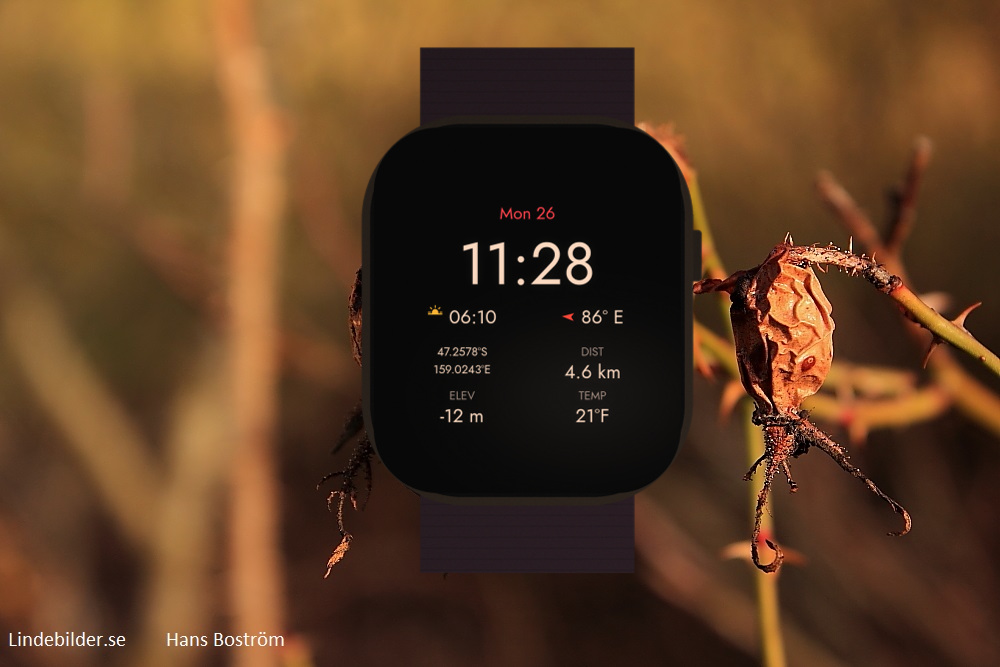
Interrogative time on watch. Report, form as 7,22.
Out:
11,28
